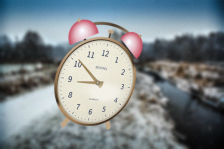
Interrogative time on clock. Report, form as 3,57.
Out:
8,51
